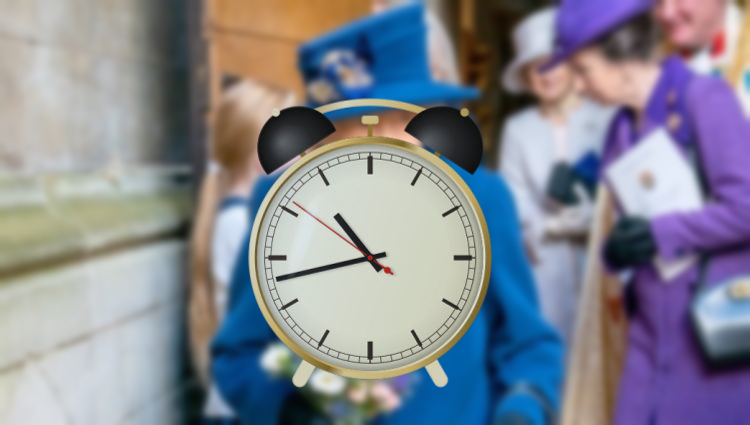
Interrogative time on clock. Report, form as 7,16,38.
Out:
10,42,51
